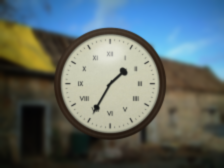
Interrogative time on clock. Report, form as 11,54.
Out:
1,35
